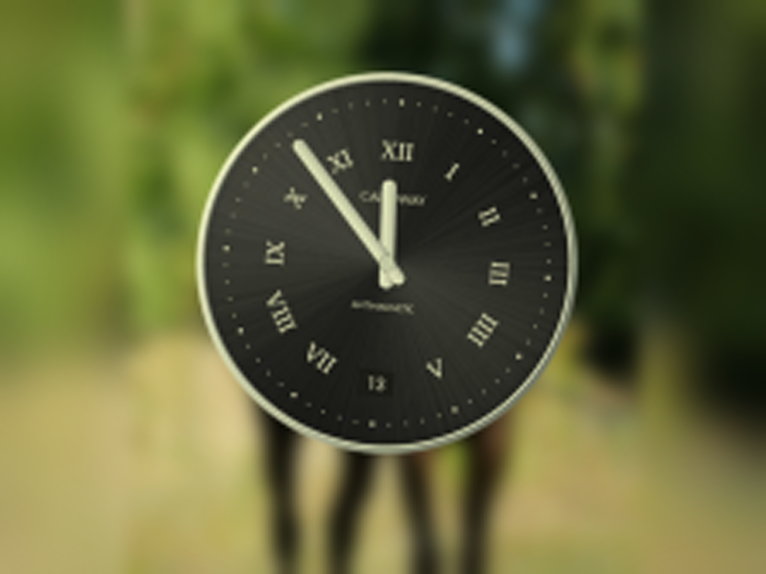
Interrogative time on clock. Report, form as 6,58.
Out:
11,53
